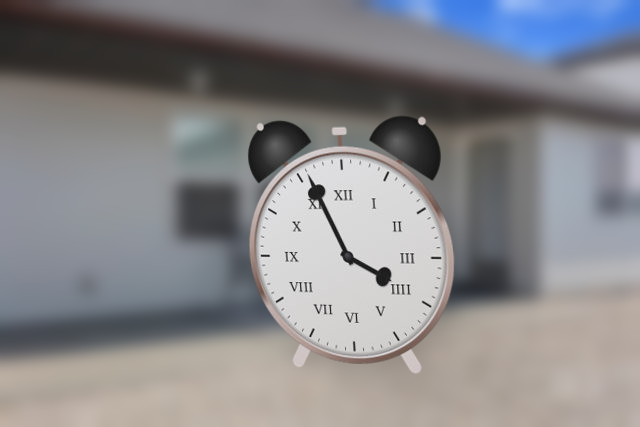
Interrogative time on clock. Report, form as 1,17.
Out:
3,56
